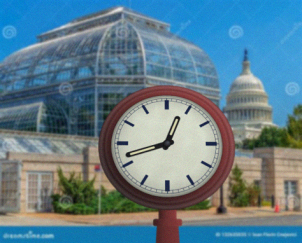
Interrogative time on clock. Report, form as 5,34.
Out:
12,42
